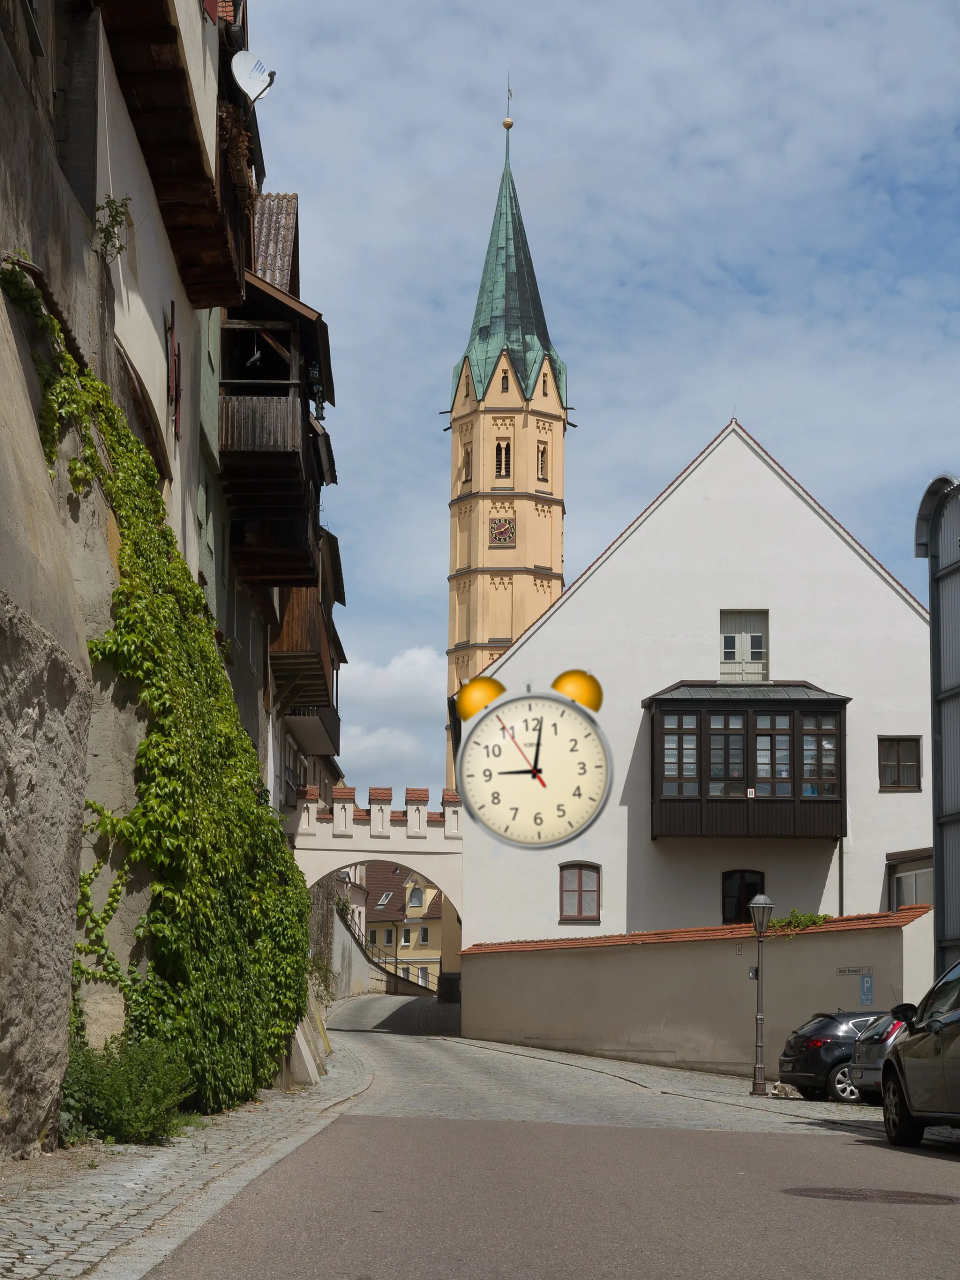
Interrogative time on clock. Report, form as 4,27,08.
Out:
9,01,55
